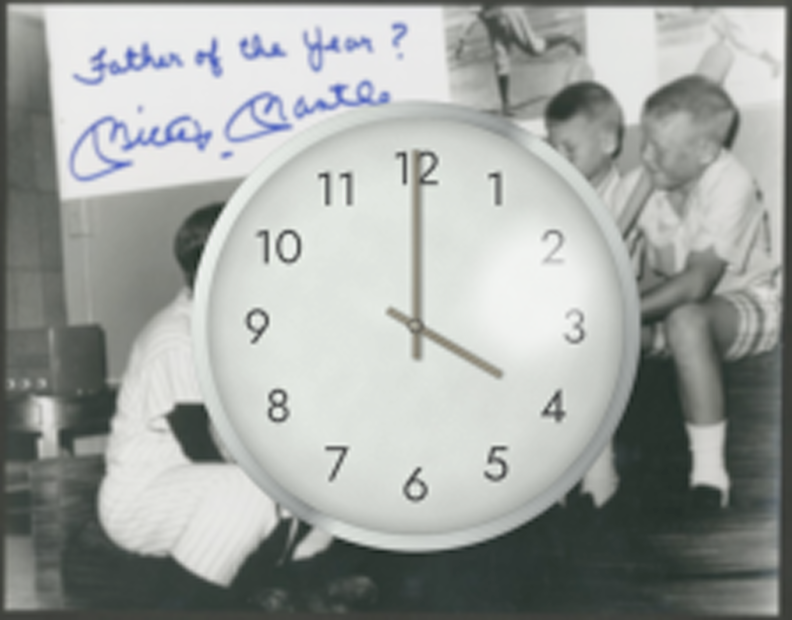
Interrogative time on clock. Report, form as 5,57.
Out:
4,00
